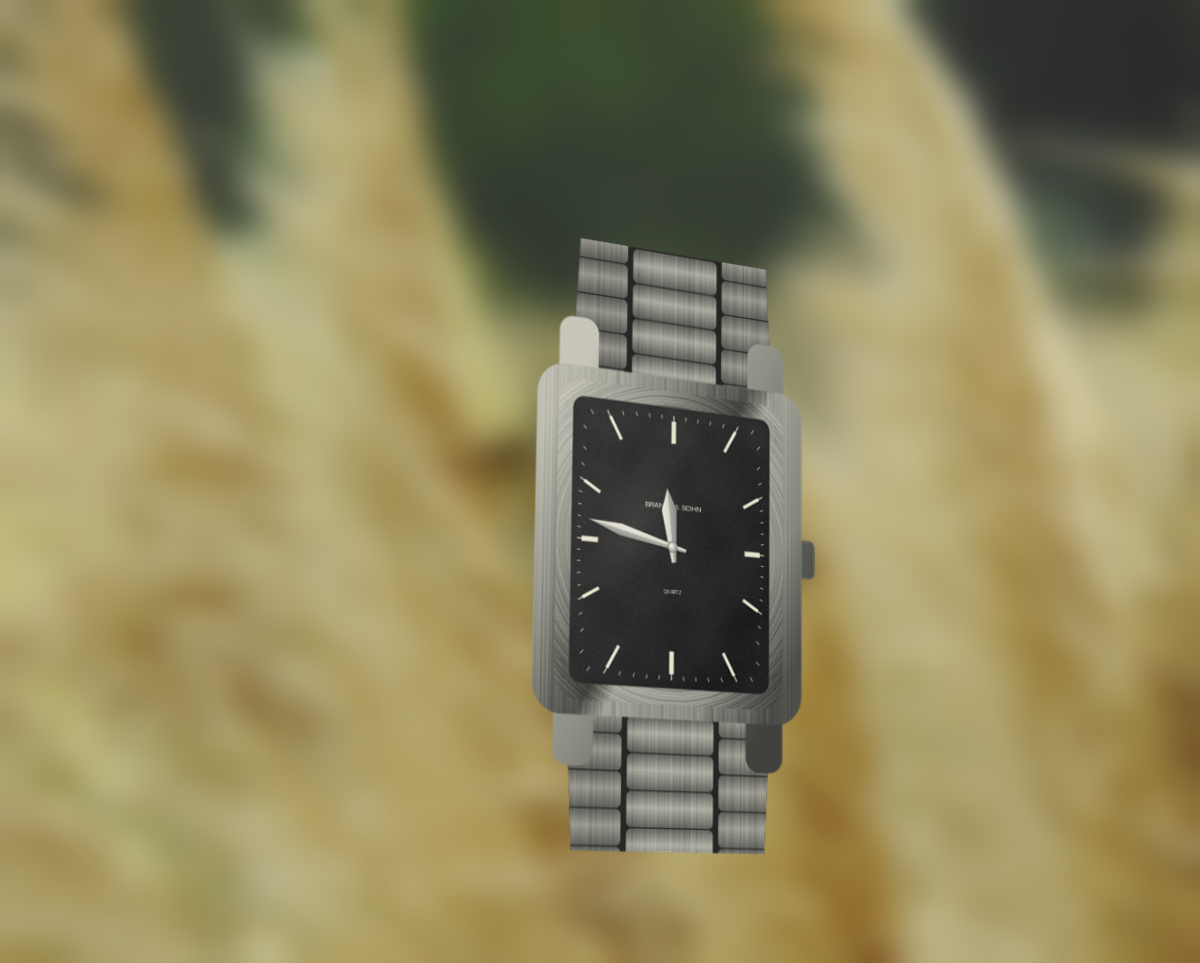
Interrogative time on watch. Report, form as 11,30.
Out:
11,47
